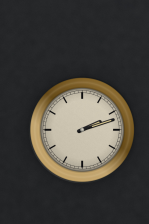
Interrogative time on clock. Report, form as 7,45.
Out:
2,12
